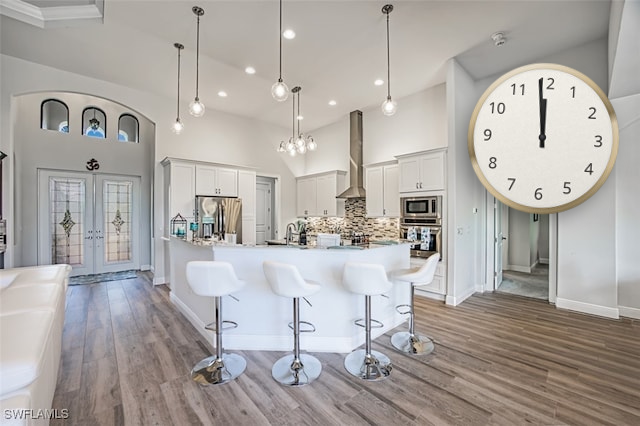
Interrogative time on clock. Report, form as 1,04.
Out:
11,59
